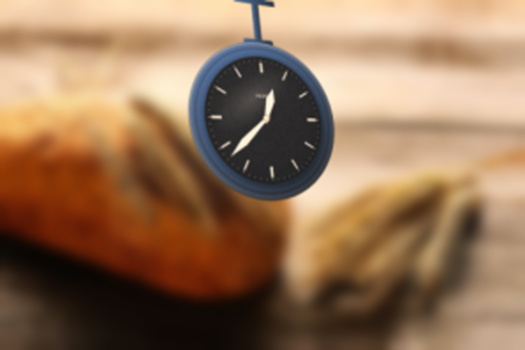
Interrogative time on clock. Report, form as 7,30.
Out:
12,38
